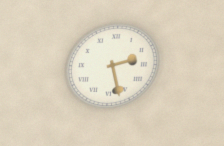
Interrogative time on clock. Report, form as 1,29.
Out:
2,27
